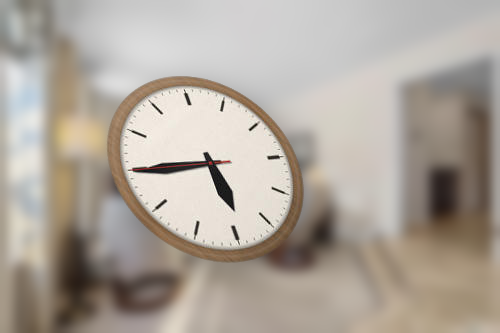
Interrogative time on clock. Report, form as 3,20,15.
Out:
5,44,45
